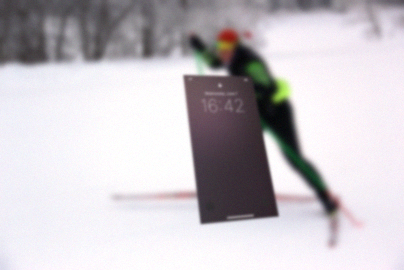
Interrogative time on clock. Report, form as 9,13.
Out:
16,42
